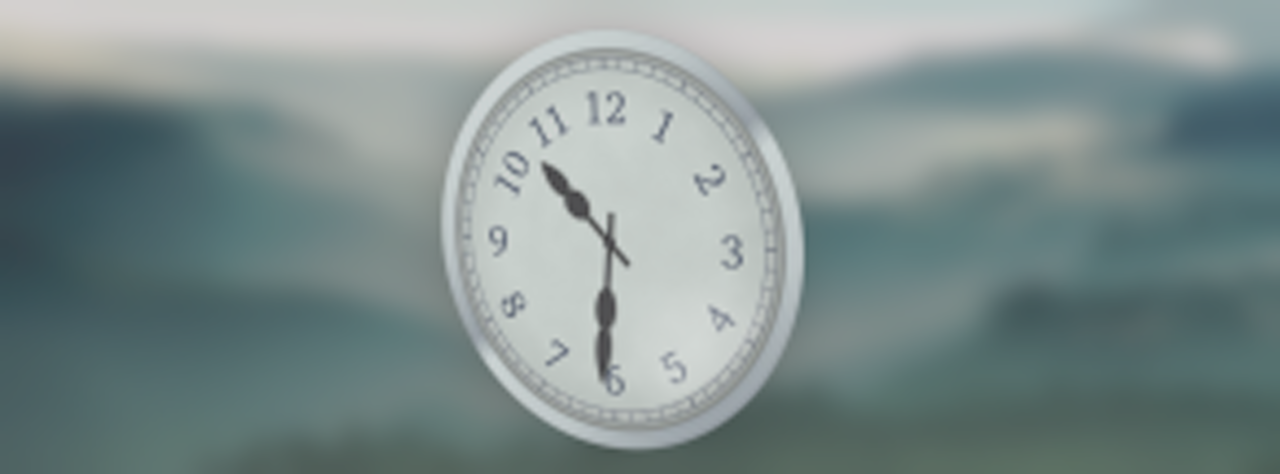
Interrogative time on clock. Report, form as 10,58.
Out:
10,31
